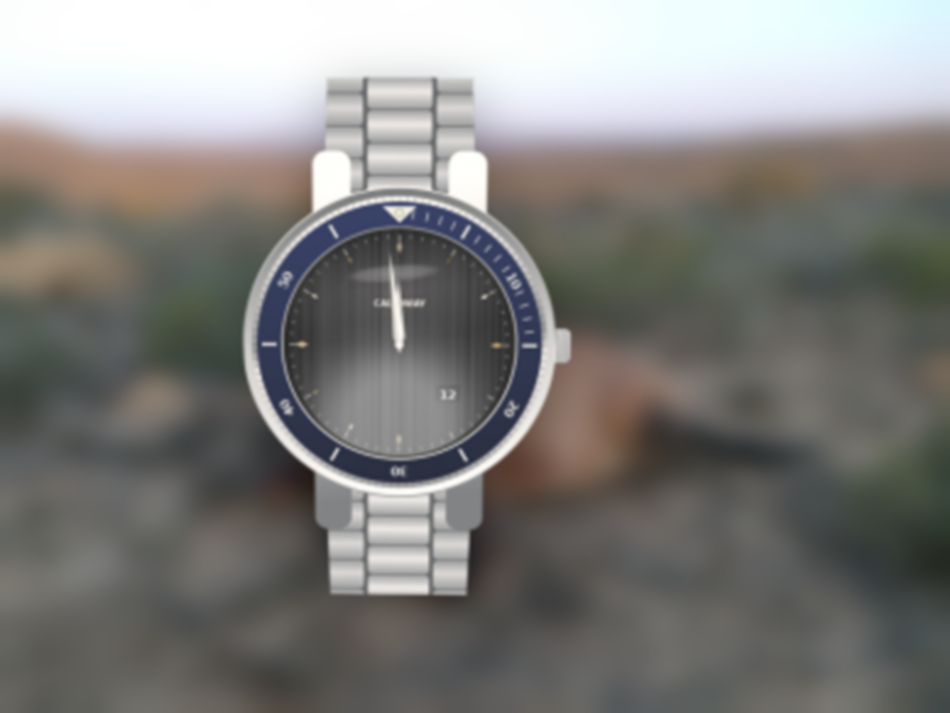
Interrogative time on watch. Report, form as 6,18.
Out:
11,59
